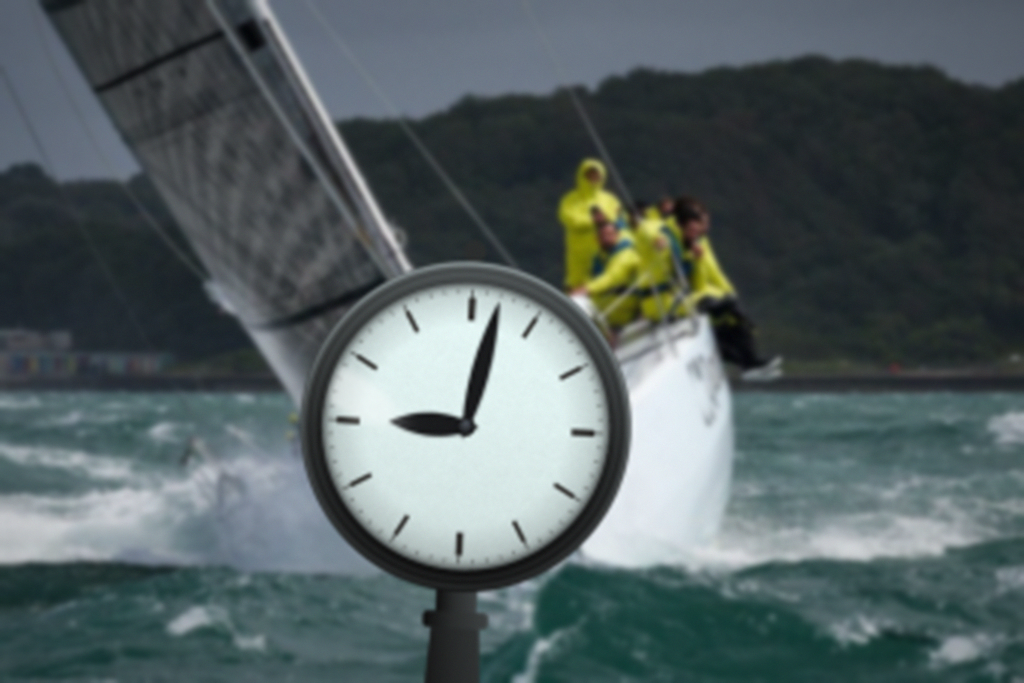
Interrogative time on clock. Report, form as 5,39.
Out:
9,02
